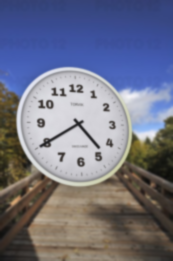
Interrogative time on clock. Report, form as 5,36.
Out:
4,40
